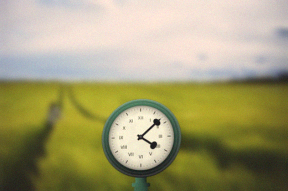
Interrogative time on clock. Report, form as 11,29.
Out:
4,08
